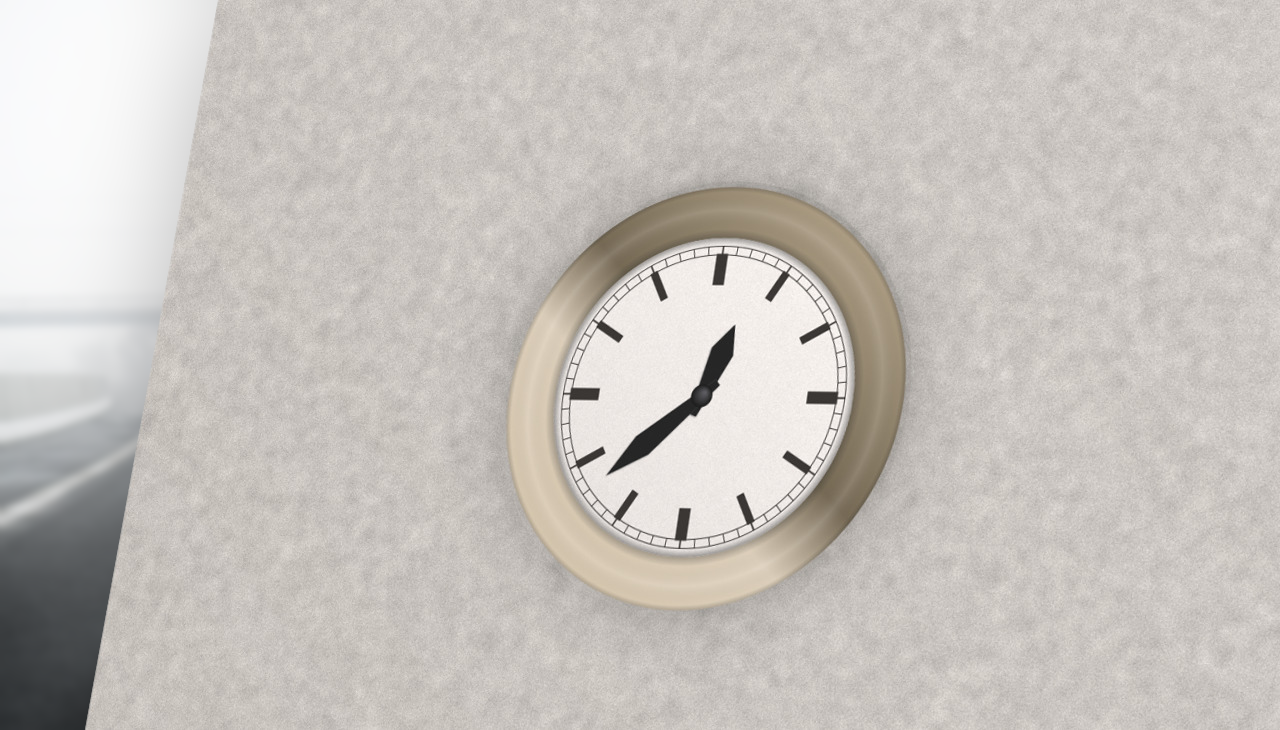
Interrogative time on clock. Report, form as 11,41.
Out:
12,38
